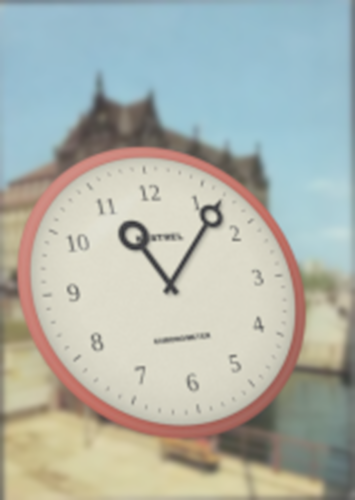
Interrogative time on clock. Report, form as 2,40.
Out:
11,07
